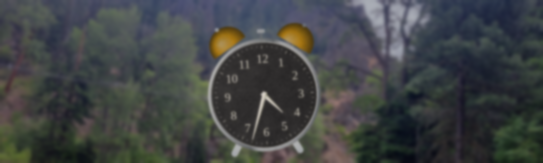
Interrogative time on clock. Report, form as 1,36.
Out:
4,33
